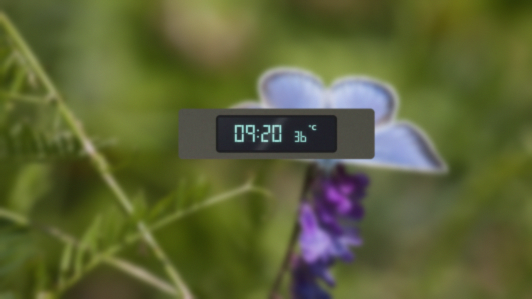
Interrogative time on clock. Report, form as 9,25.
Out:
9,20
